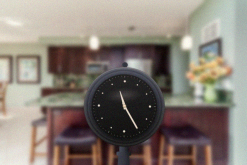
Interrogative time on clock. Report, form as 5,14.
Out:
11,25
